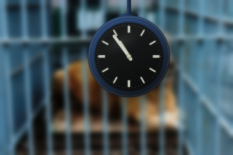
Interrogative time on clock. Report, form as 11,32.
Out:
10,54
